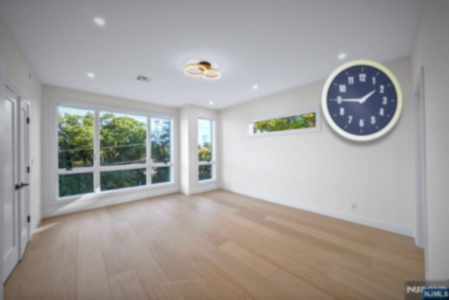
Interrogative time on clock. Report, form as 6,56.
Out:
1,45
